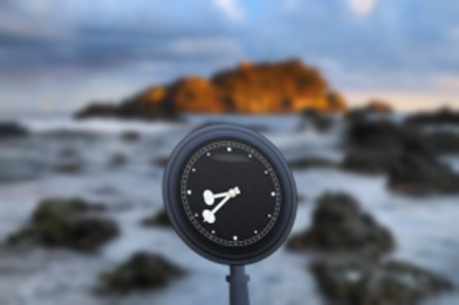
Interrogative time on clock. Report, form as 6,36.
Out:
8,38
